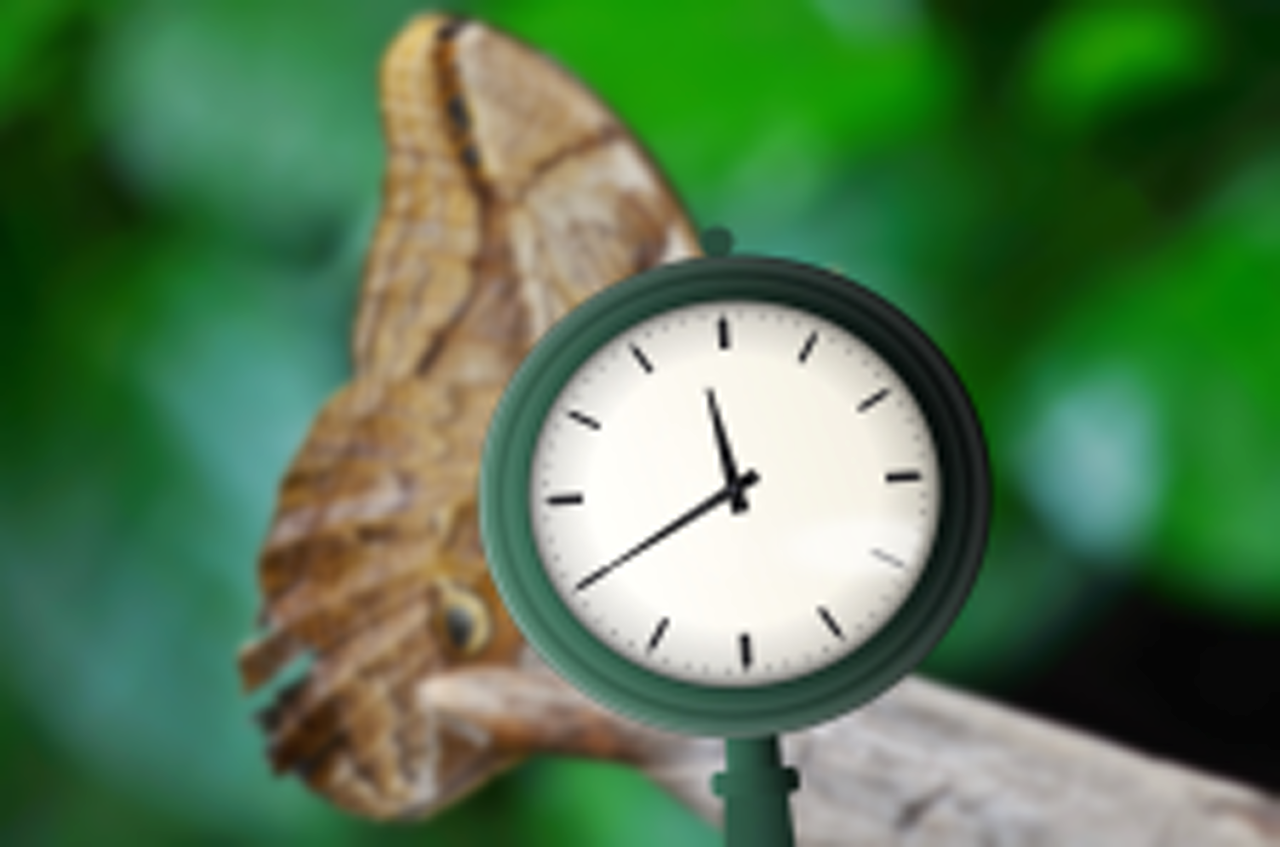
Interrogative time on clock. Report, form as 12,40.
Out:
11,40
